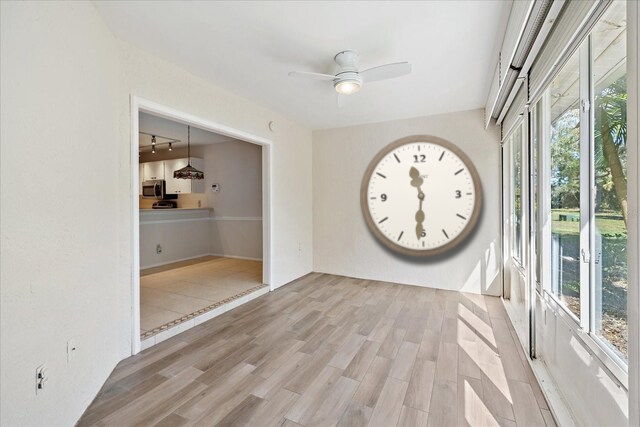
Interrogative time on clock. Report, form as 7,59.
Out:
11,31
